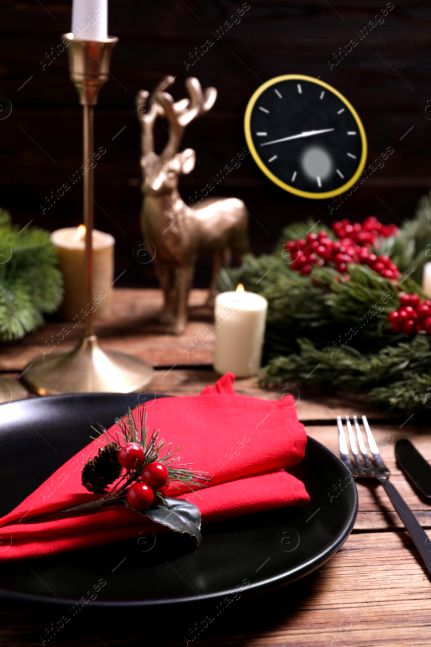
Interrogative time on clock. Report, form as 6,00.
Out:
2,43
